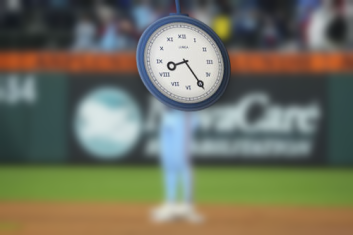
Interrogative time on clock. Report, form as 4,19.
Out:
8,25
